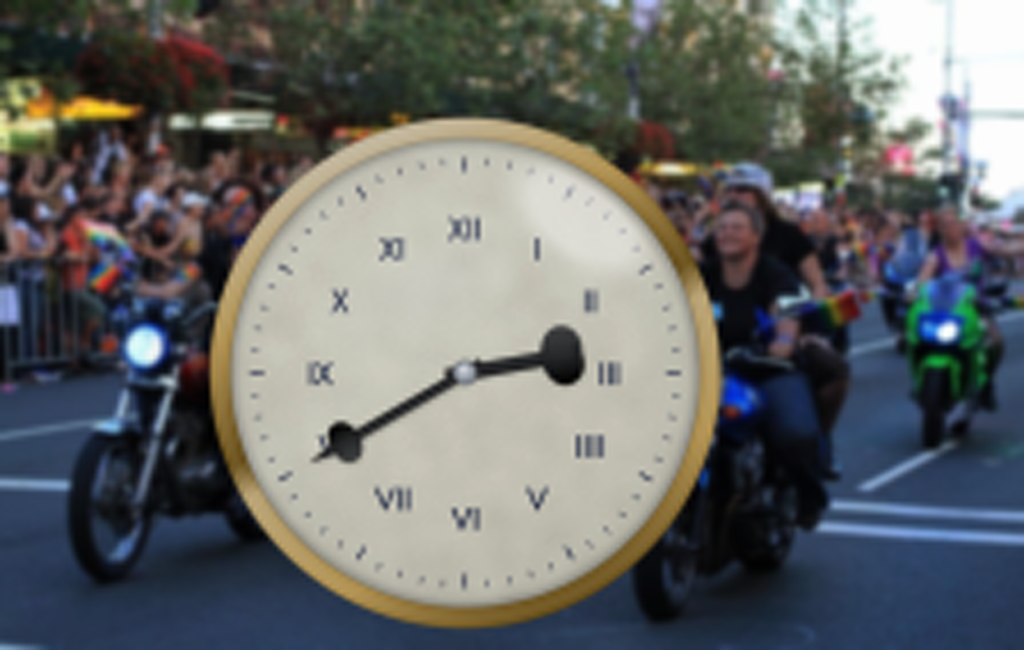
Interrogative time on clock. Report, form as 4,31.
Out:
2,40
